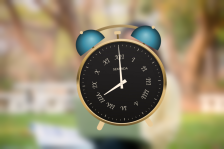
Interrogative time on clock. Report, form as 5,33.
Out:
8,00
